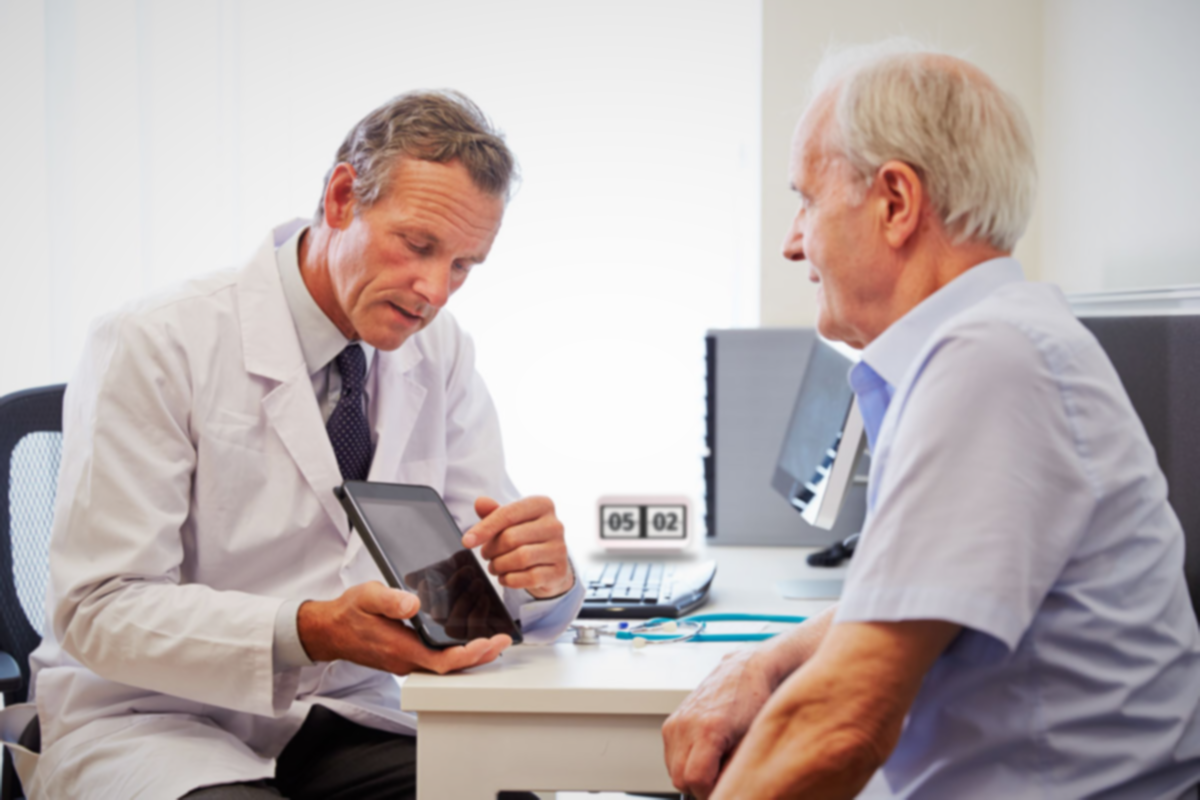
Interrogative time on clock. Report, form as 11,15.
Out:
5,02
